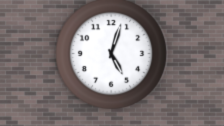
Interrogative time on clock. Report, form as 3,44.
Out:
5,03
